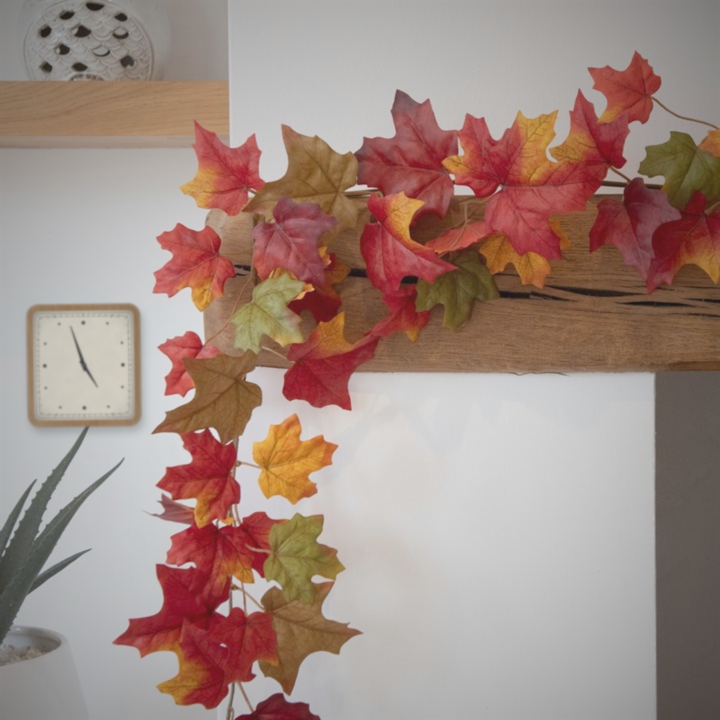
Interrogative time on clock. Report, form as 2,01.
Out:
4,57
